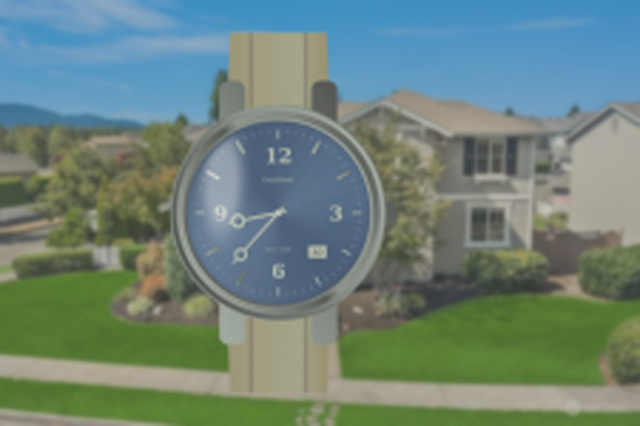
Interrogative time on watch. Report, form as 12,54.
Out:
8,37
